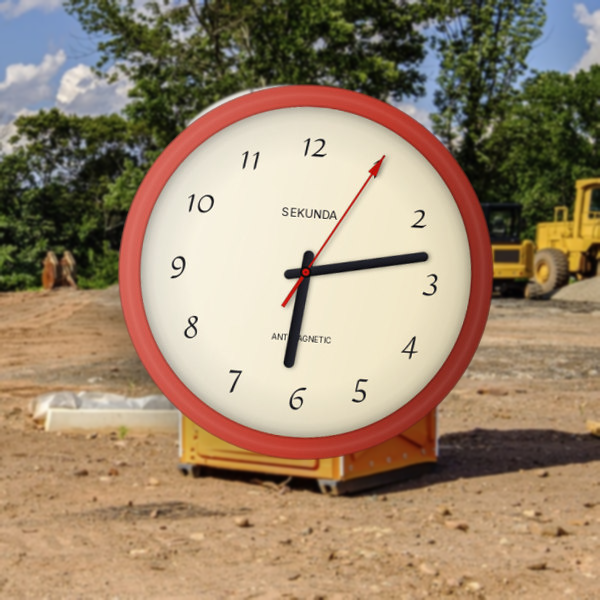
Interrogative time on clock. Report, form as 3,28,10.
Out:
6,13,05
